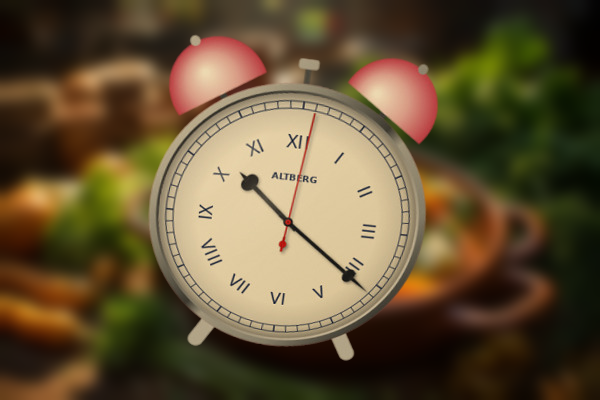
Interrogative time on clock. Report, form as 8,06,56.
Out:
10,21,01
